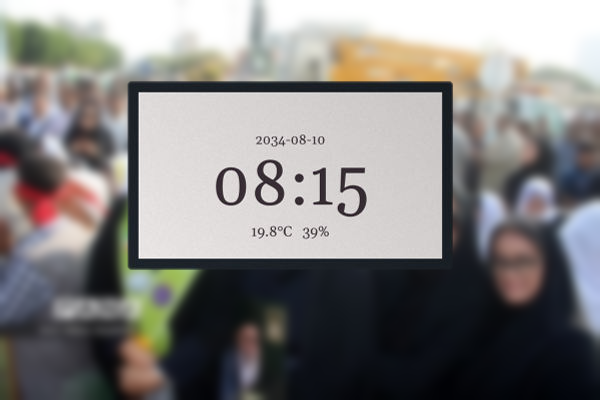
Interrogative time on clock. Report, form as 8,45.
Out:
8,15
